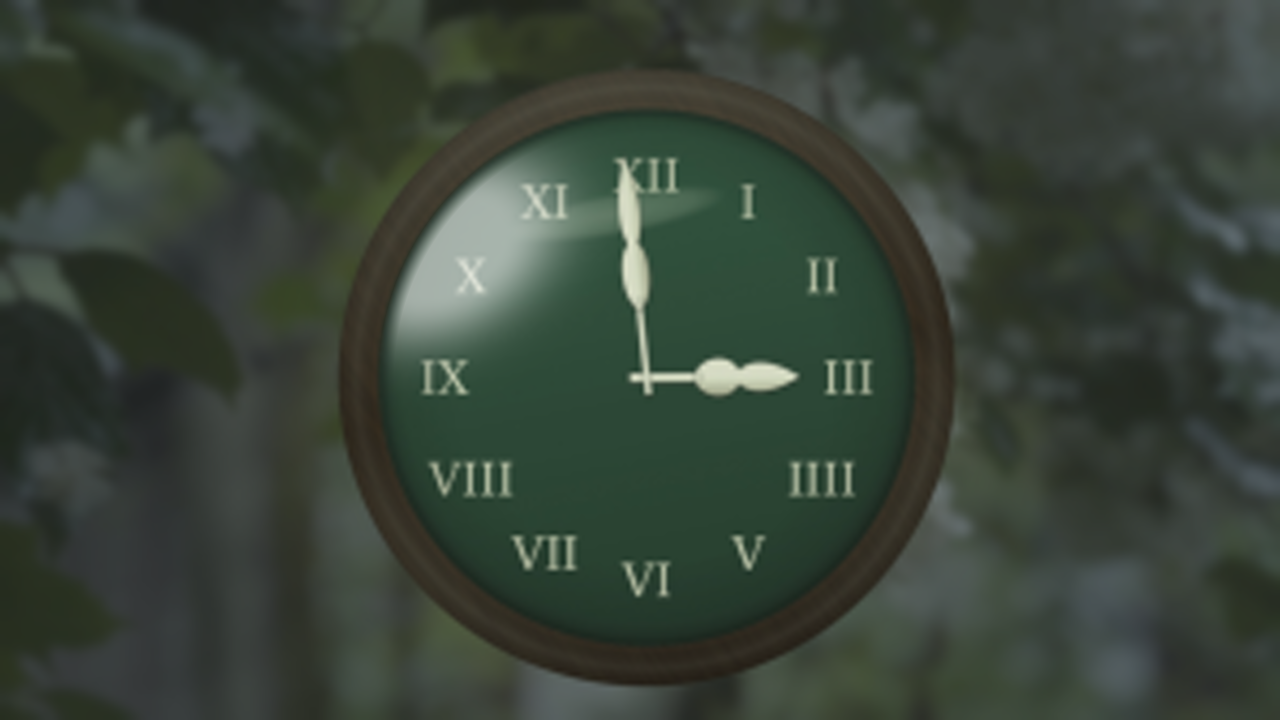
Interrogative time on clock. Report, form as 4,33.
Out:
2,59
